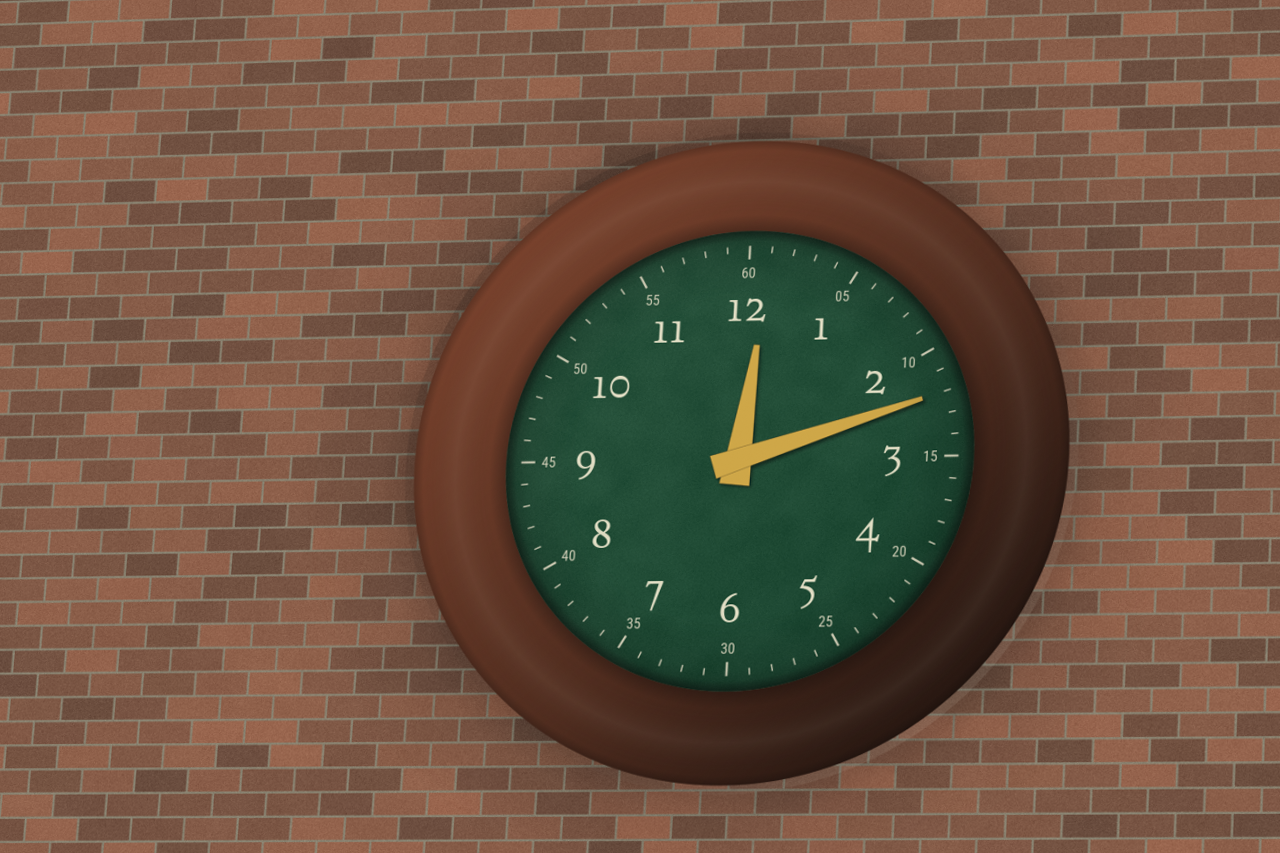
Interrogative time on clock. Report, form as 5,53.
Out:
12,12
